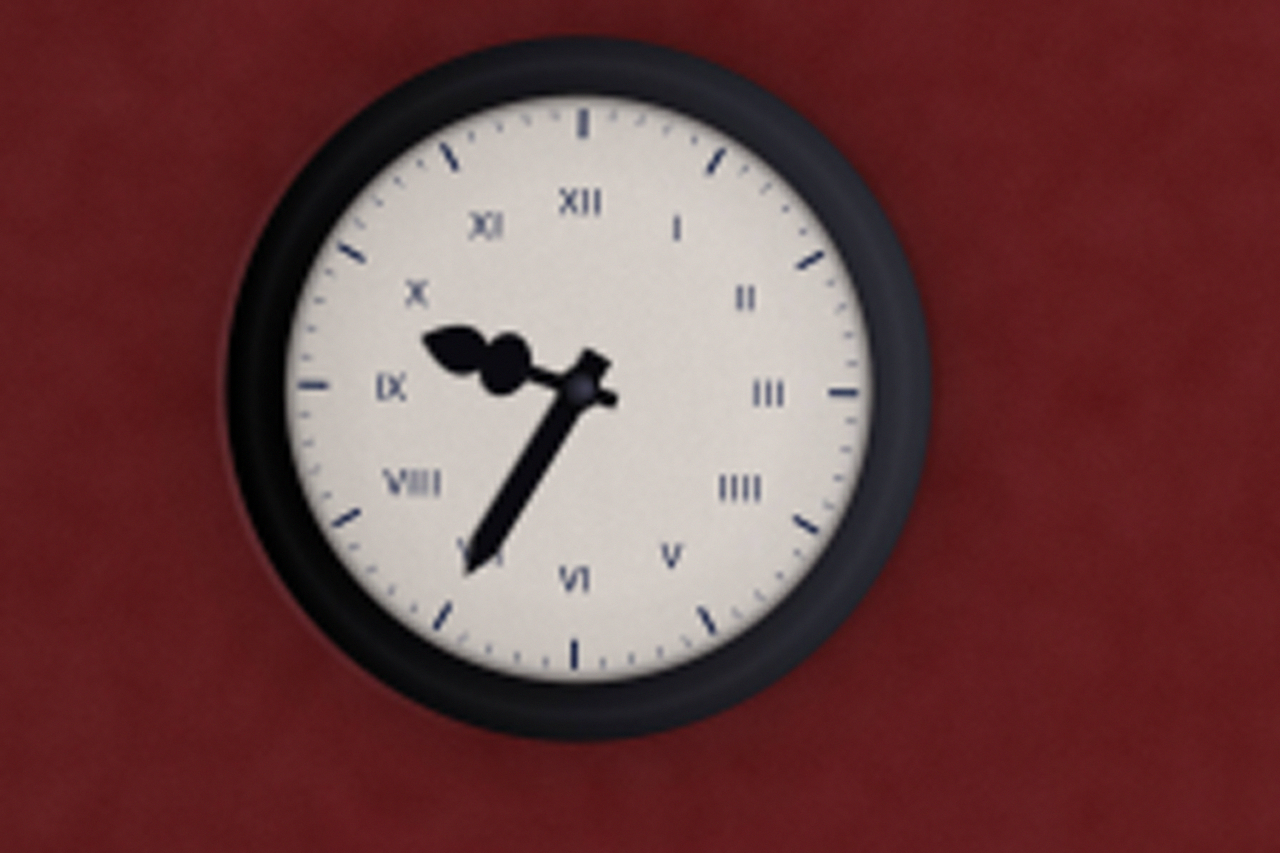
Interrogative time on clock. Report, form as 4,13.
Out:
9,35
